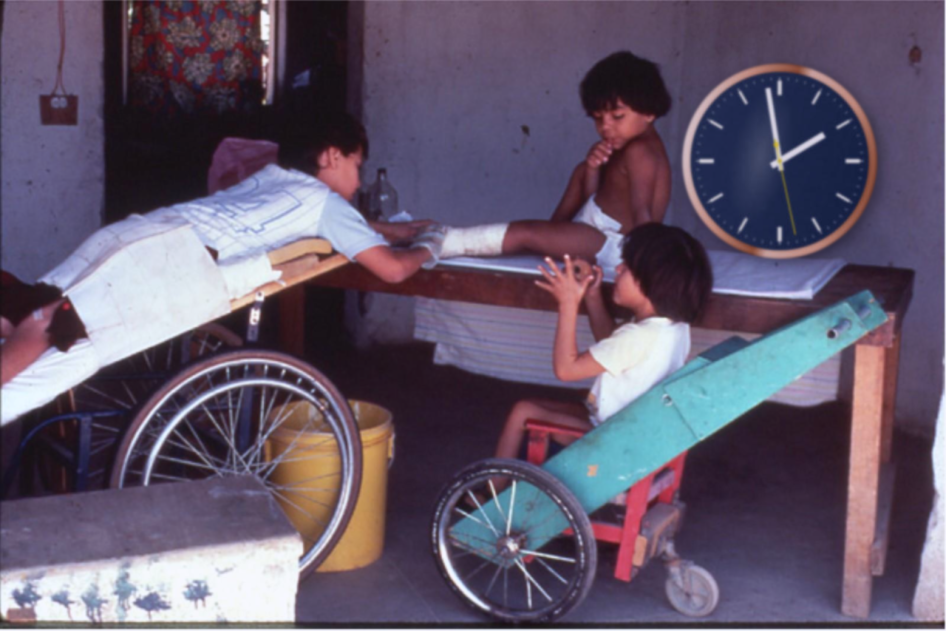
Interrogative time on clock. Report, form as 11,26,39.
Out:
1,58,28
